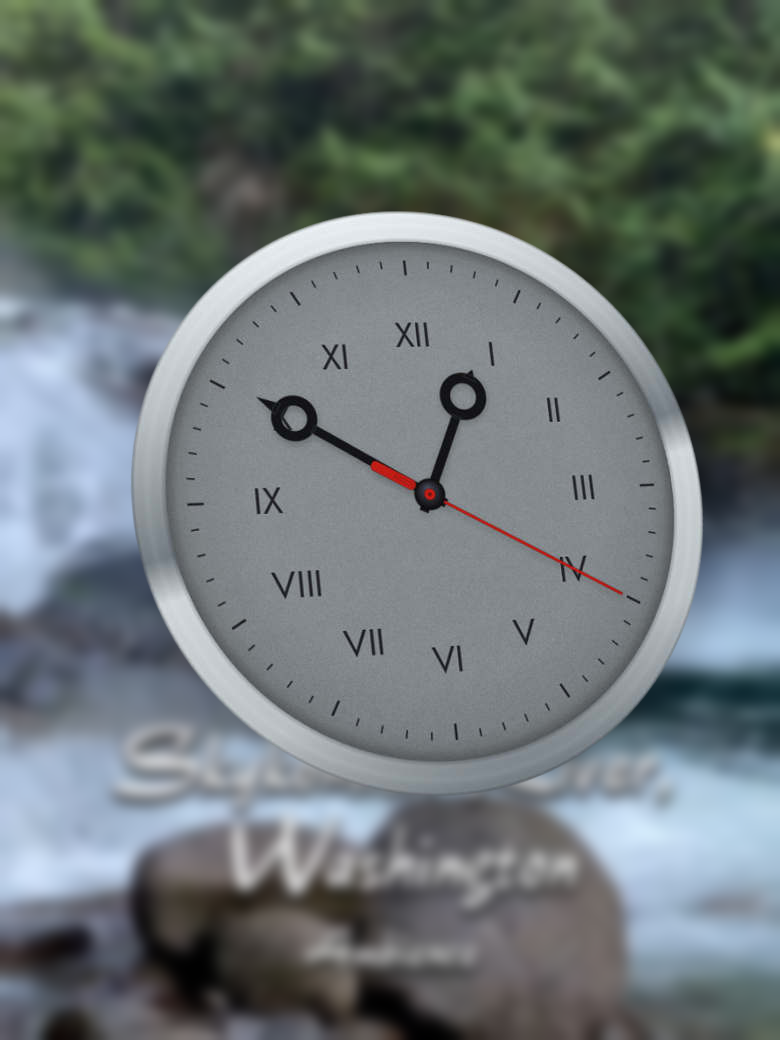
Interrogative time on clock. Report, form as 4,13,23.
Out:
12,50,20
